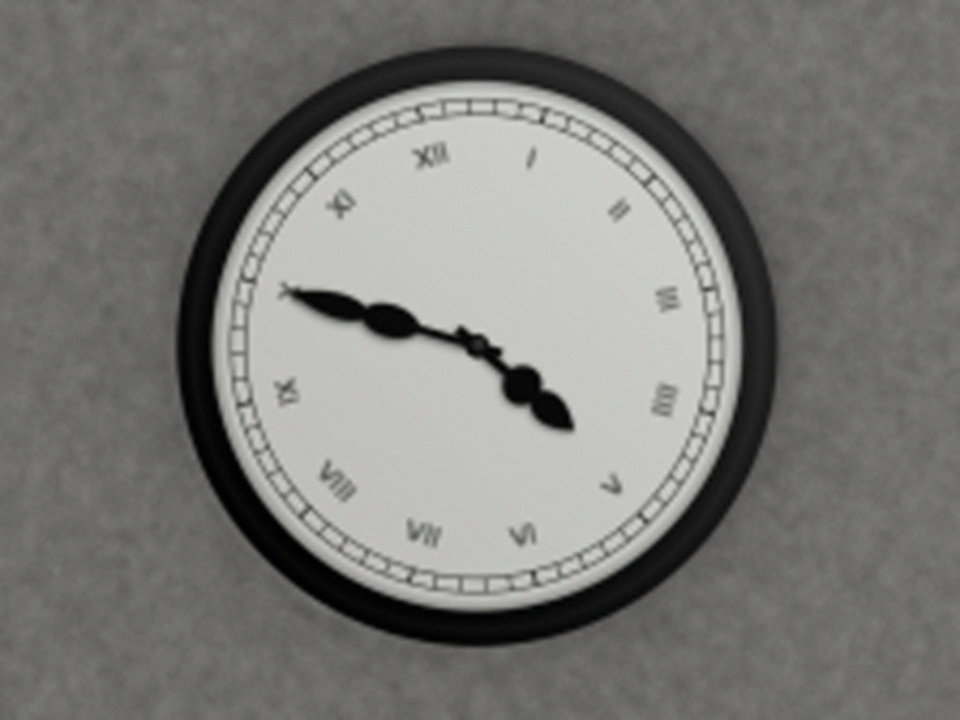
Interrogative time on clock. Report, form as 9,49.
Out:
4,50
